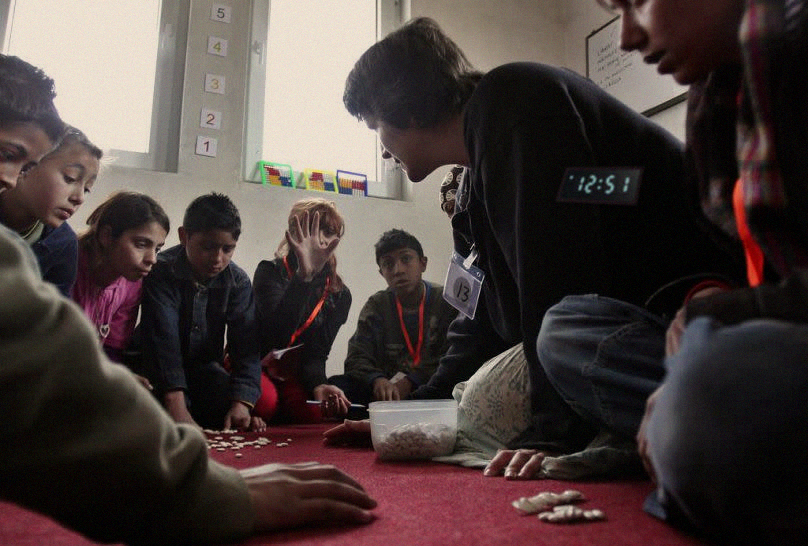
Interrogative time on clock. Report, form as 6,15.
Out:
12,51
